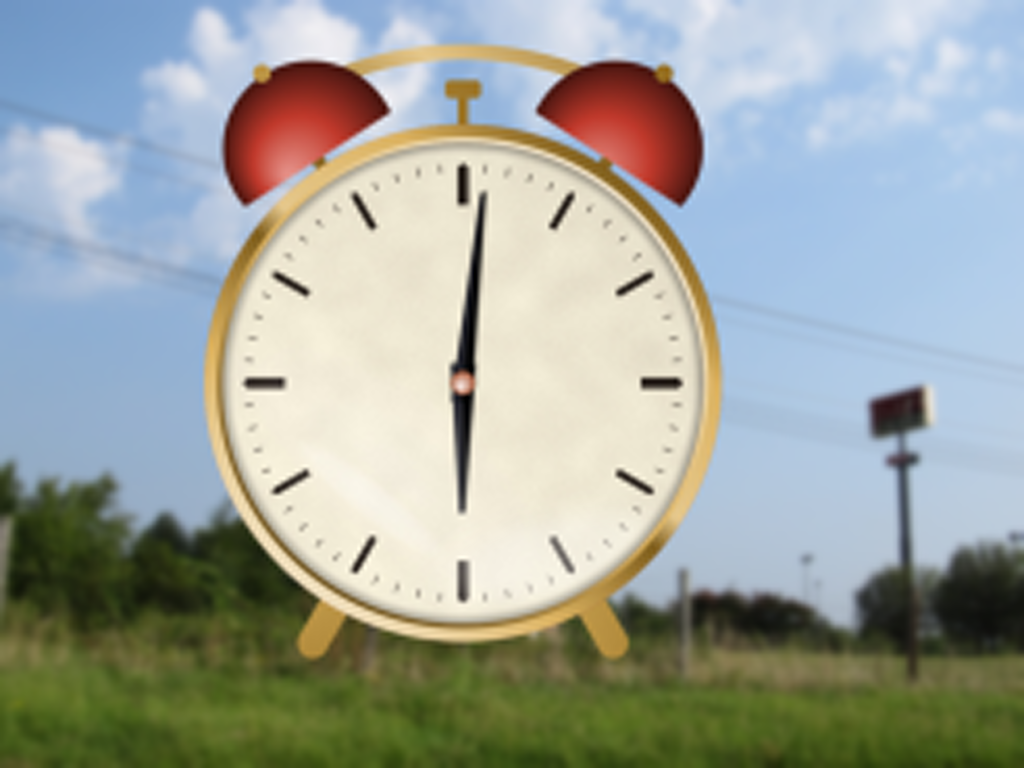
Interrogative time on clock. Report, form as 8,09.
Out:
6,01
